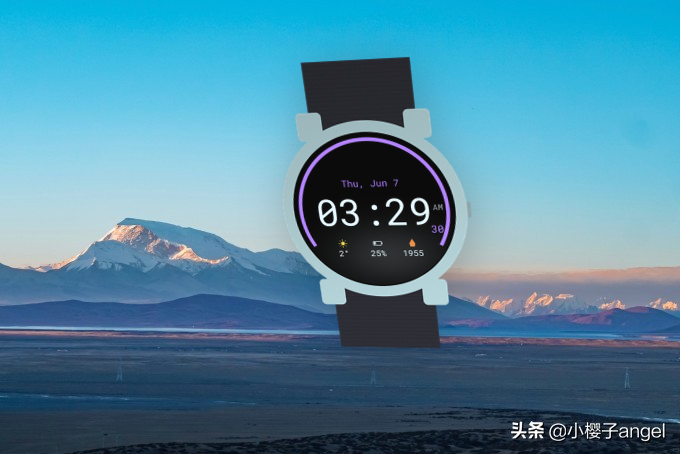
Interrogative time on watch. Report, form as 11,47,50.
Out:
3,29,30
